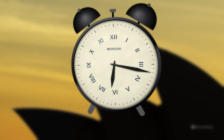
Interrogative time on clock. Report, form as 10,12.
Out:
6,17
